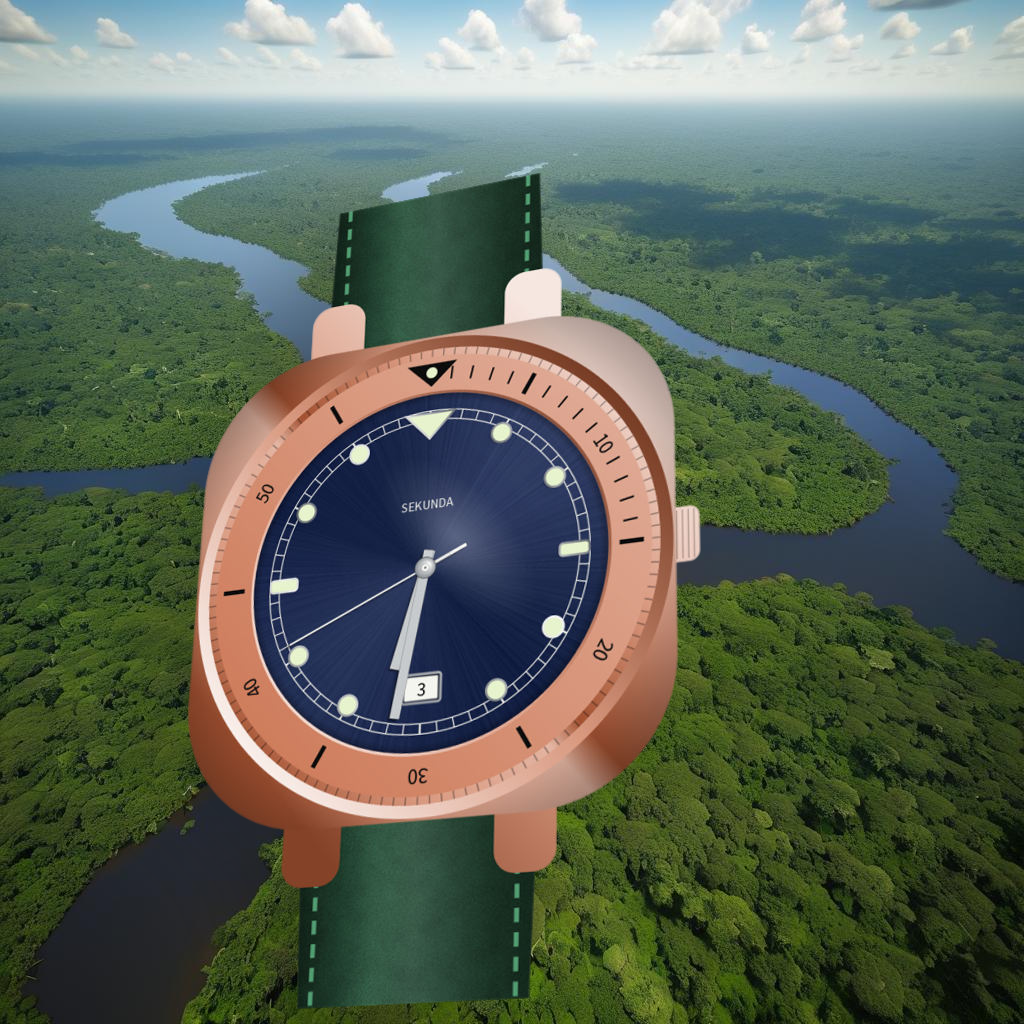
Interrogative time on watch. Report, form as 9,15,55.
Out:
6,31,41
